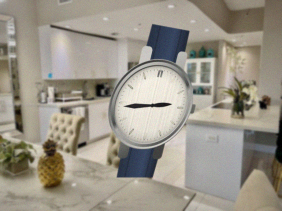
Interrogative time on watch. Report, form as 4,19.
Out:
2,44
